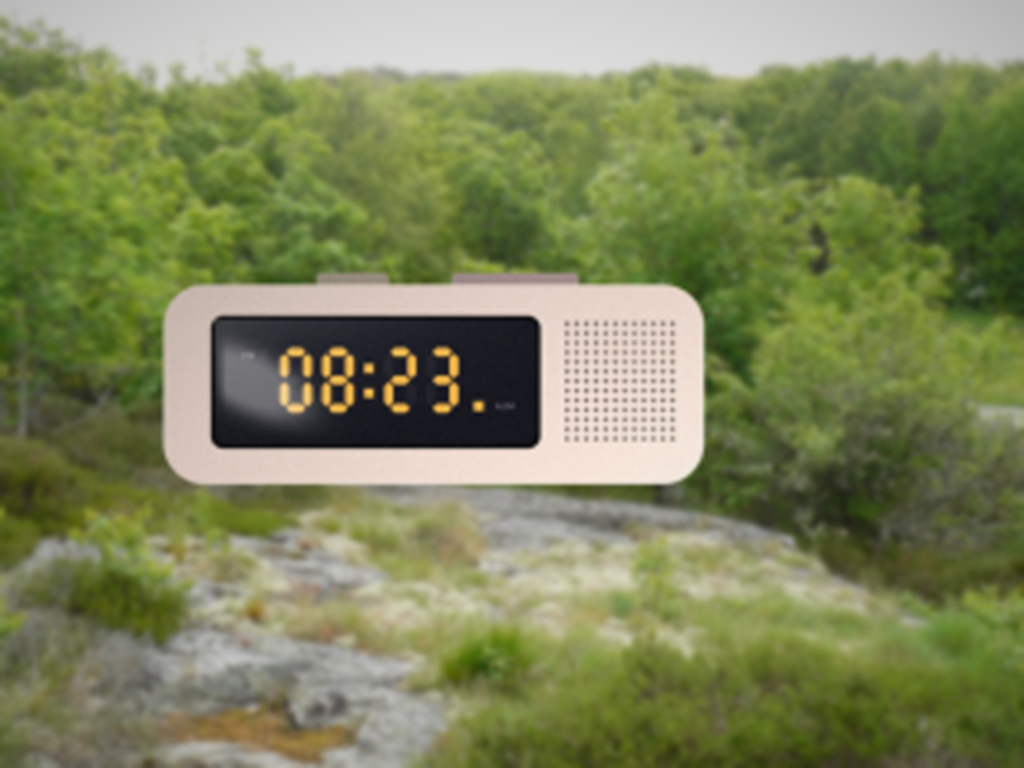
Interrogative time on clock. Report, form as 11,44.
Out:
8,23
